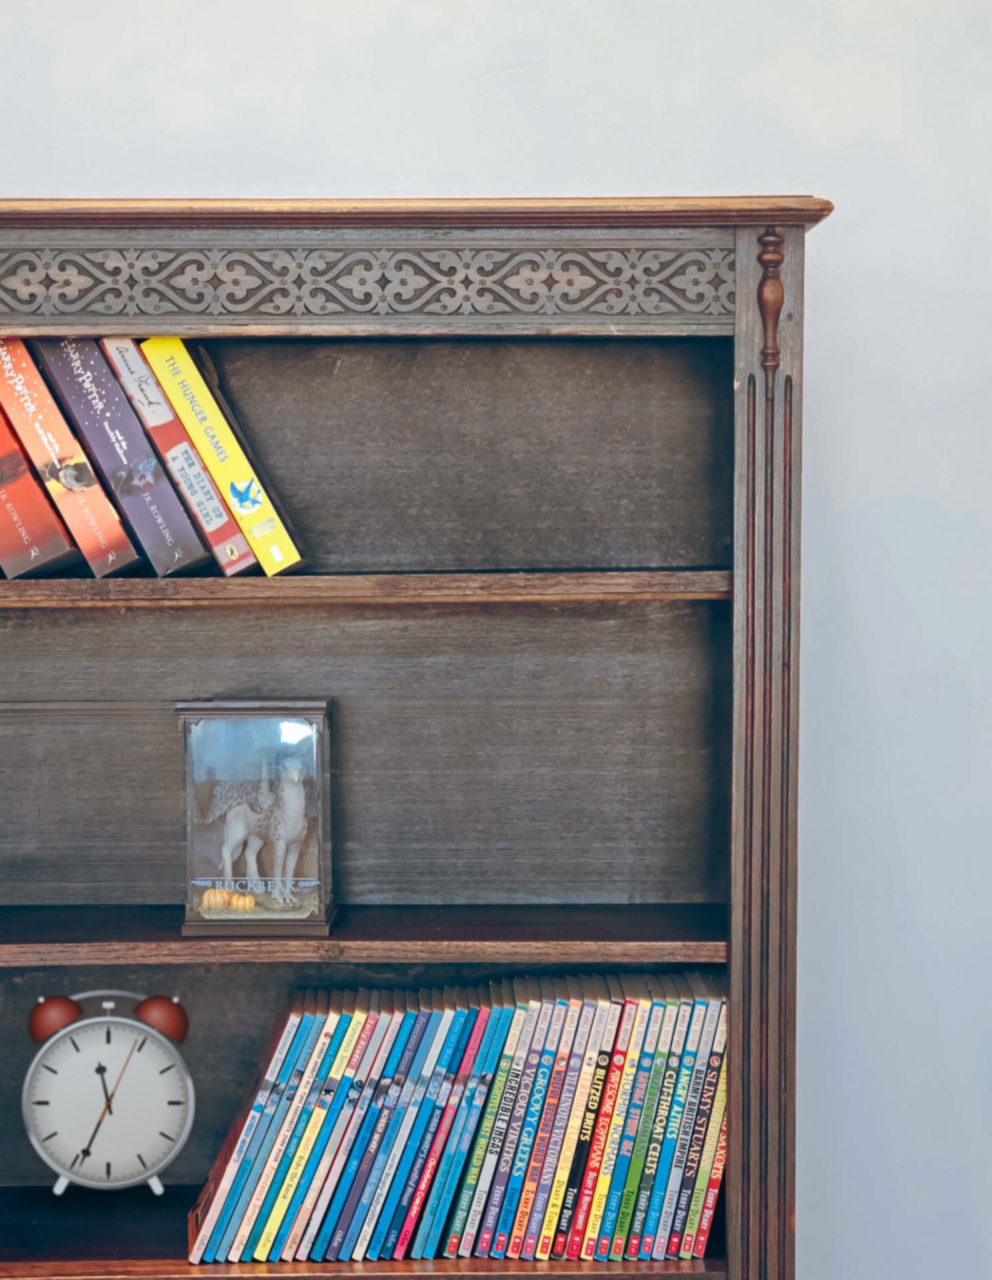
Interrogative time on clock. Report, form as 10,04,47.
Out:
11,34,04
